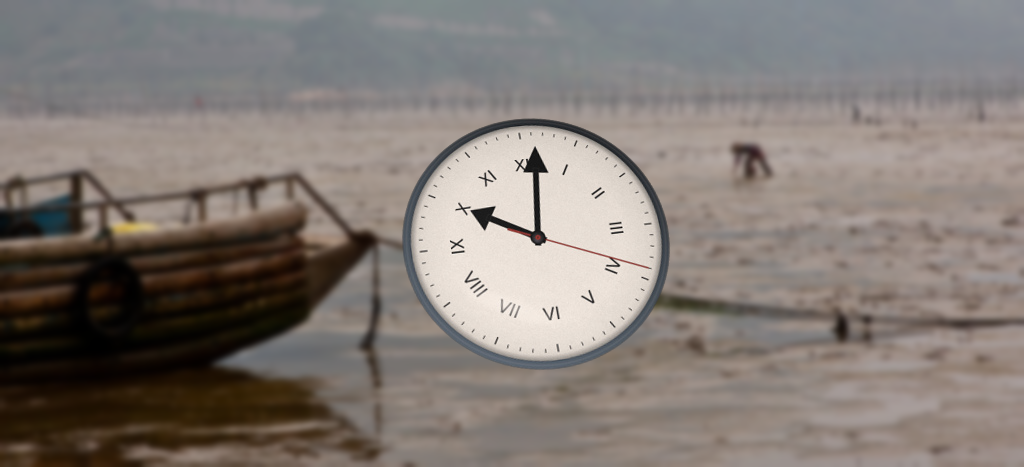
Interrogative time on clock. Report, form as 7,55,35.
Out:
10,01,19
